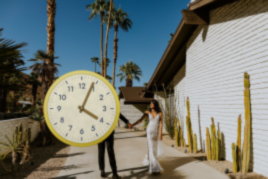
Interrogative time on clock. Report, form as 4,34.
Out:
4,04
